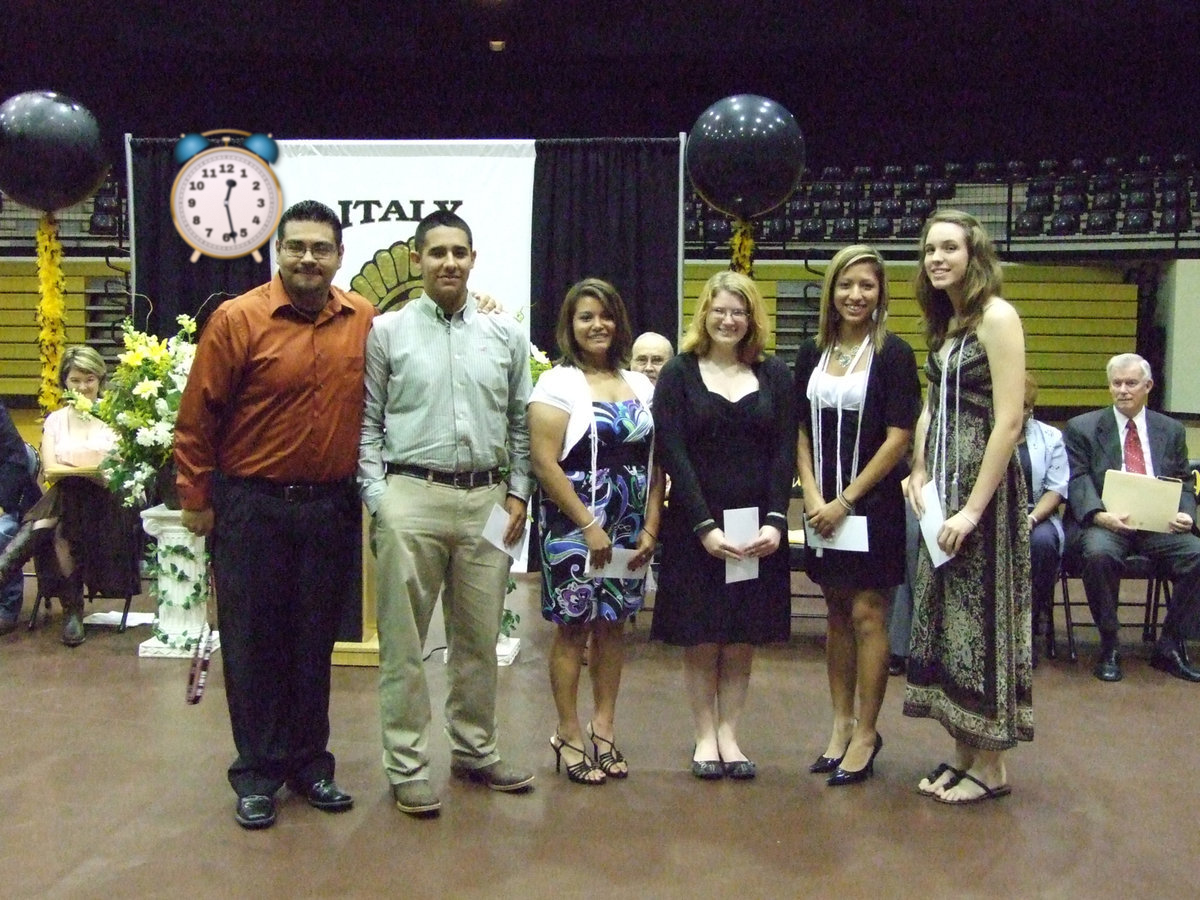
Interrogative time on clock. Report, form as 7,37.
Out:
12,28
